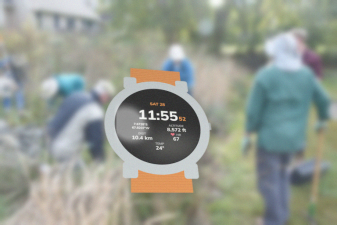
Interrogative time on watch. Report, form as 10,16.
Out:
11,55
